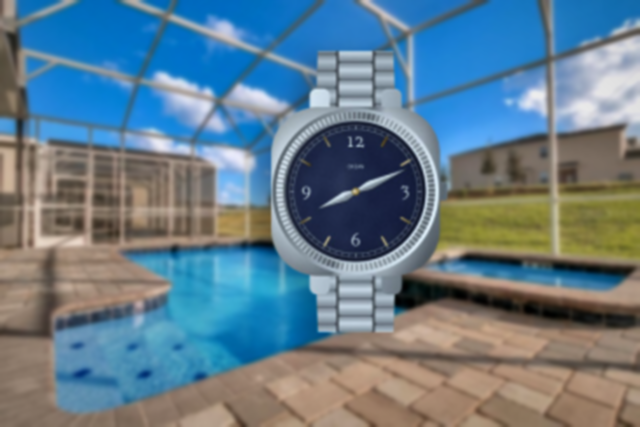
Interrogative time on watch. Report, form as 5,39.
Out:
8,11
